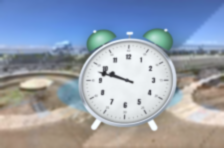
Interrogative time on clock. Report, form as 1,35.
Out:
9,48
